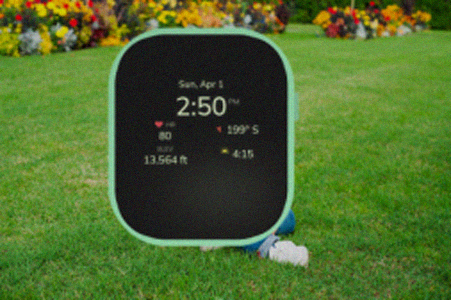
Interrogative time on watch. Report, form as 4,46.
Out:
2,50
